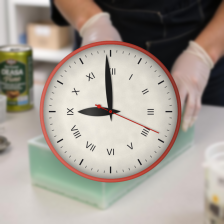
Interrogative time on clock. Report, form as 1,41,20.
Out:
8,59,19
